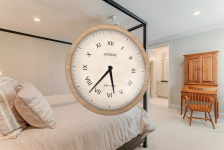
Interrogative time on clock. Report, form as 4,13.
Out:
5,37
